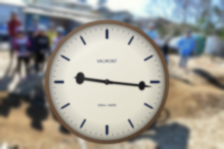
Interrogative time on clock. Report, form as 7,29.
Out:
9,16
